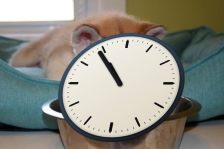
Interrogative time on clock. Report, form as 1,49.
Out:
10,54
